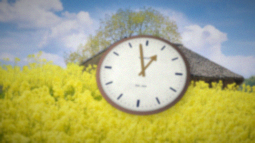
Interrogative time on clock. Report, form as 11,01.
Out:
12,58
